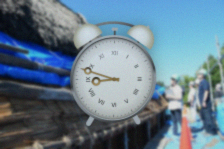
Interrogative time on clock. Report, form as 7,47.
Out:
8,48
